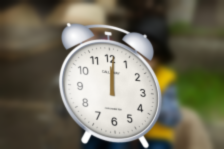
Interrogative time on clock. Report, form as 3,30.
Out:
12,01
